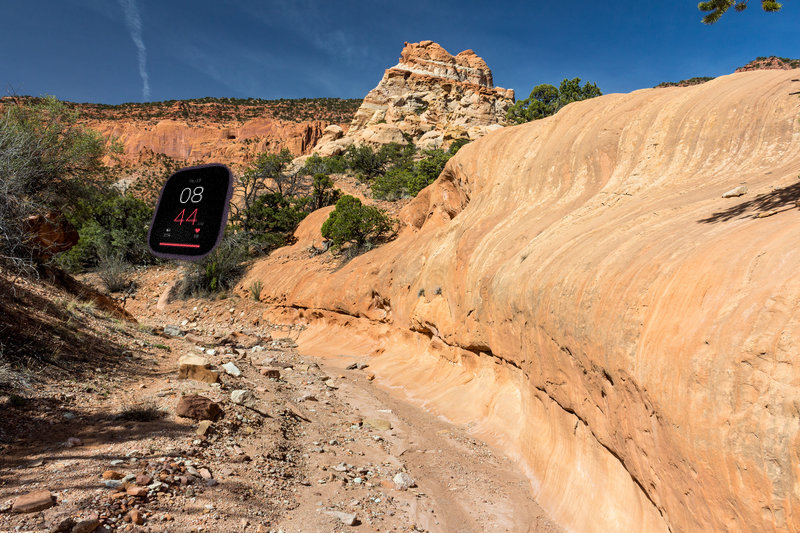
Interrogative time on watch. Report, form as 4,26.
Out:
8,44
